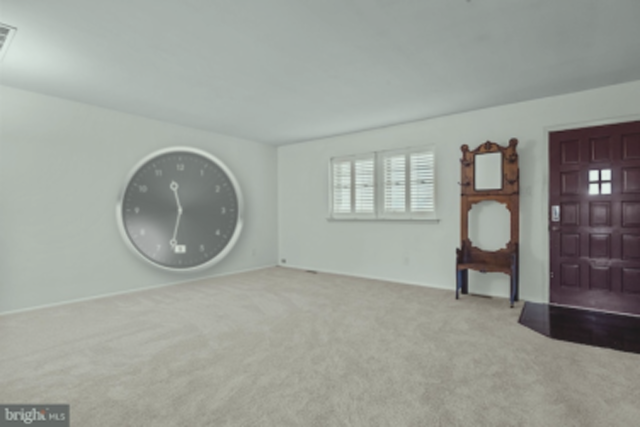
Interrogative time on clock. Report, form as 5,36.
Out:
11,32
